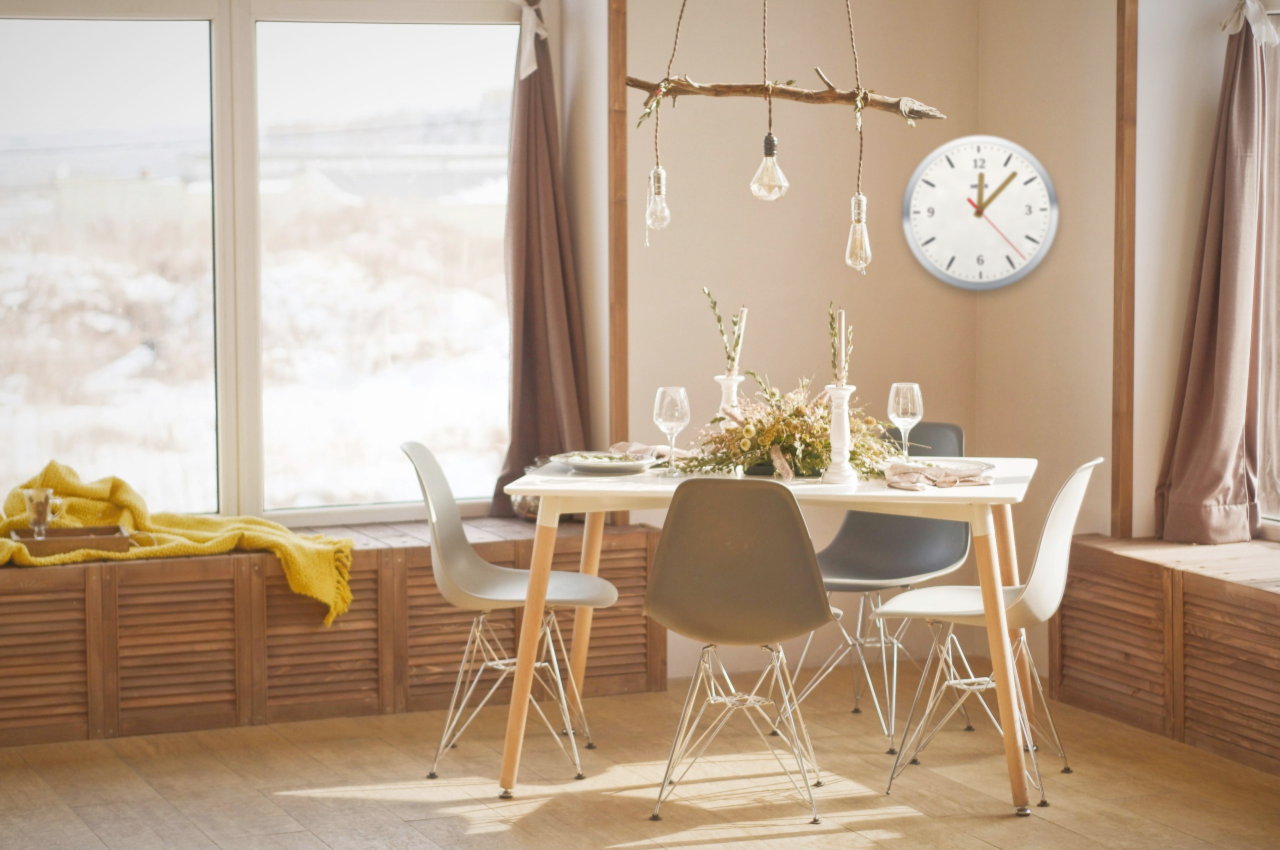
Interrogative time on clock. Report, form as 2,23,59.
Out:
12,07,23
